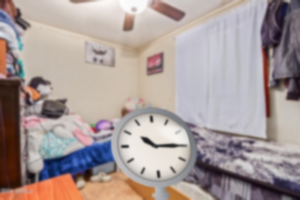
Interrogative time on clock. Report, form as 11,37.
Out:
10,15
